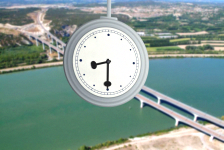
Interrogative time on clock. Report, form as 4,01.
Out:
8,30
